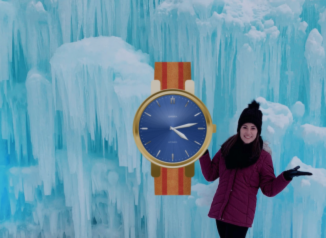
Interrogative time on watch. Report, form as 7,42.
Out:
4,13
